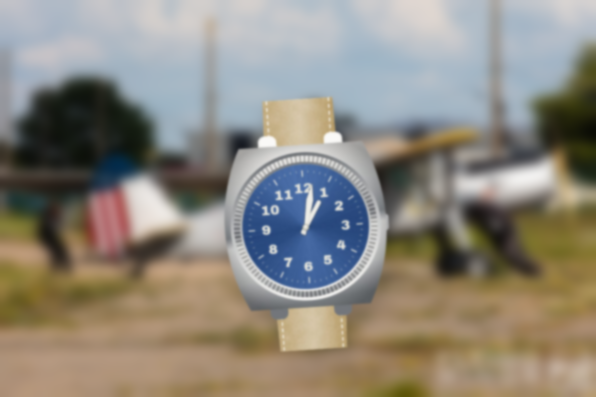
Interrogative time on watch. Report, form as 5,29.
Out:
1,02
